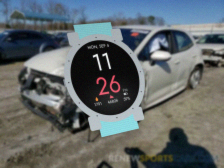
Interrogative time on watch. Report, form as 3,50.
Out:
11,26
